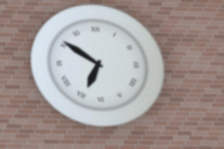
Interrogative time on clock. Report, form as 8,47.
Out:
6,51
